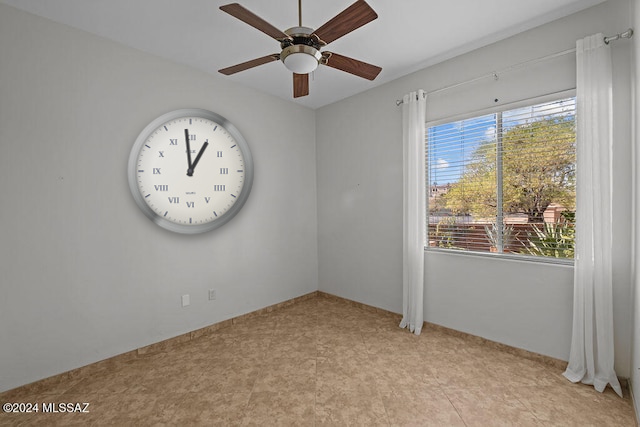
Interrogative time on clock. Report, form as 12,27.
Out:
12,59
